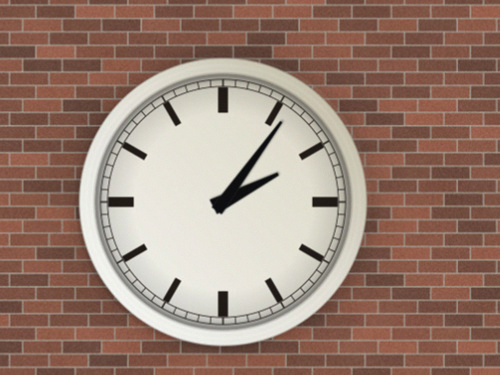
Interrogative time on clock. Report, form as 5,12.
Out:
2,06
